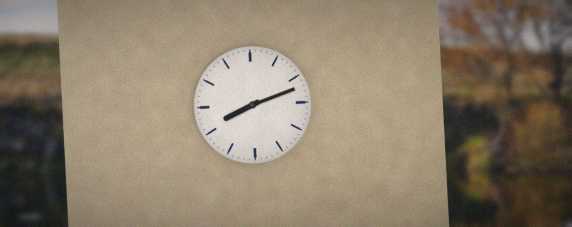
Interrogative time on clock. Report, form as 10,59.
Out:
8,12
